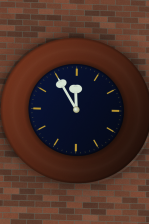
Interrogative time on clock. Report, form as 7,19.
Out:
11,55
